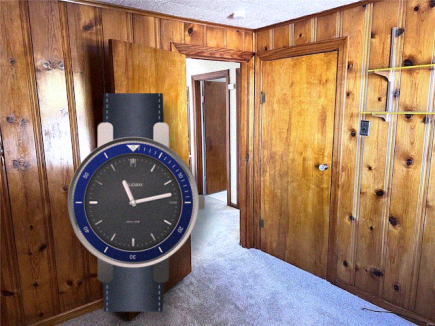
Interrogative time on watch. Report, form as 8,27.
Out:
11,13
